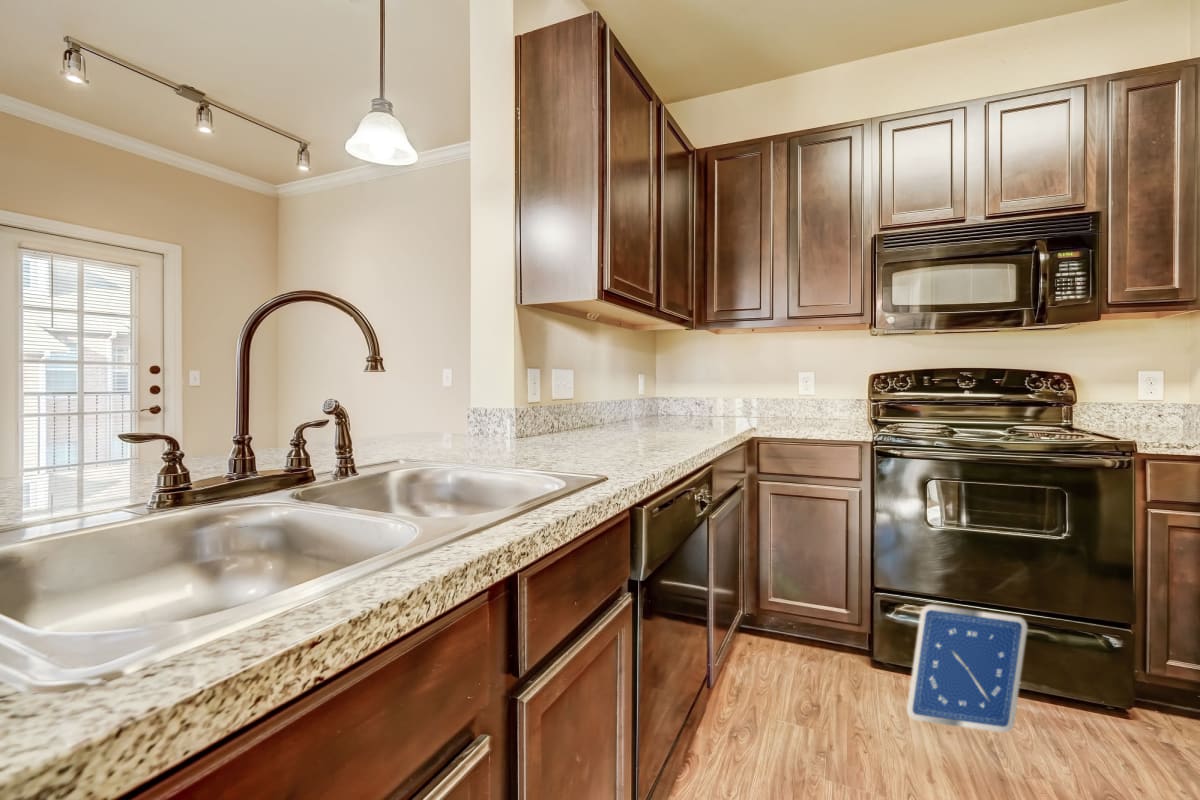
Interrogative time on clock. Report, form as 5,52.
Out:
10,23
